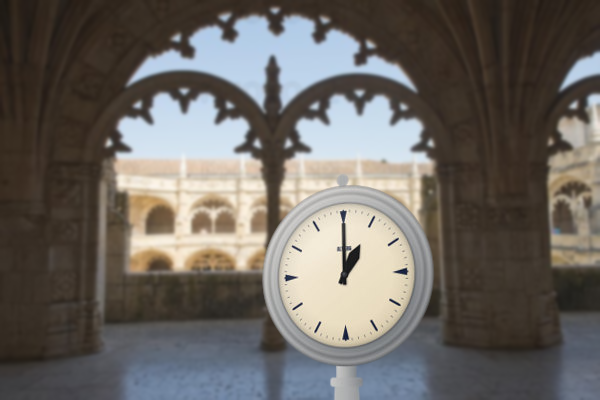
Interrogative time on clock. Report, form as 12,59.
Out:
1,00
